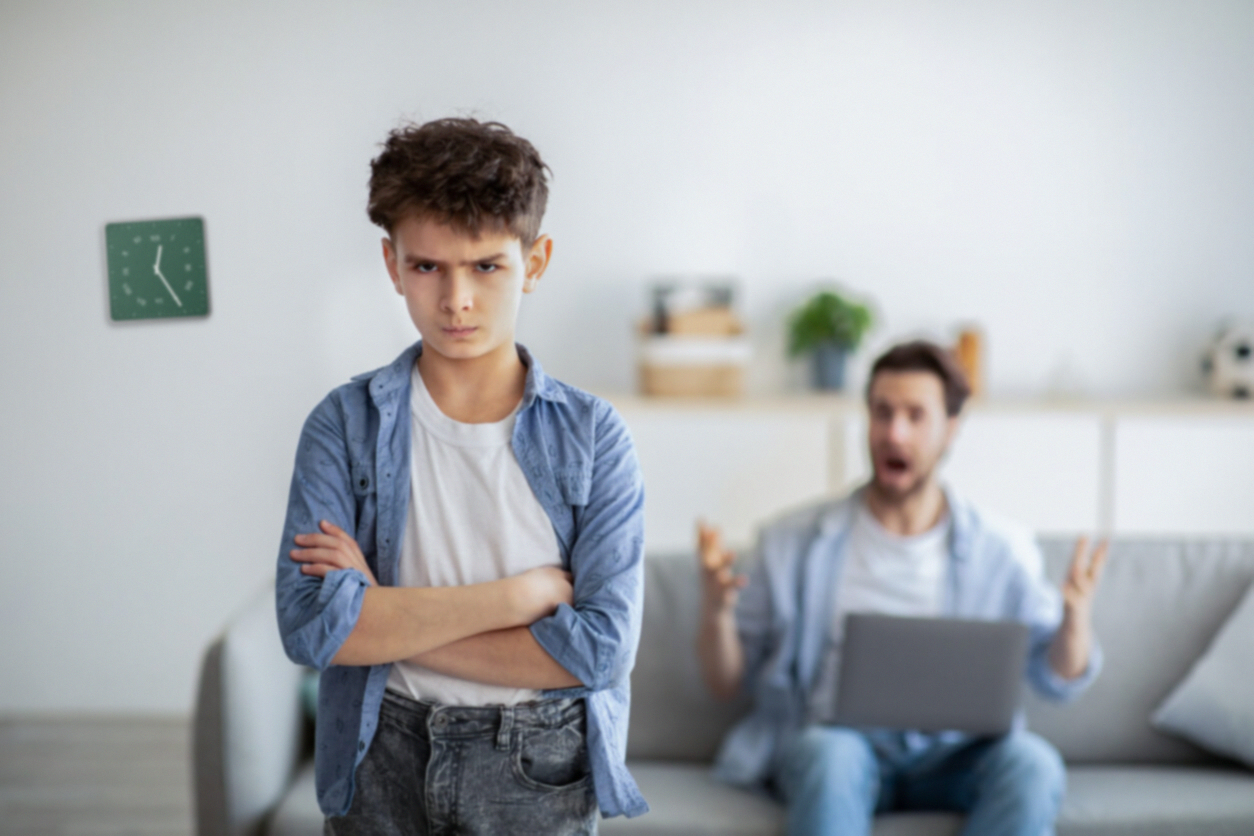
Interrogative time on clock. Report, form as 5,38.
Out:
12,25
